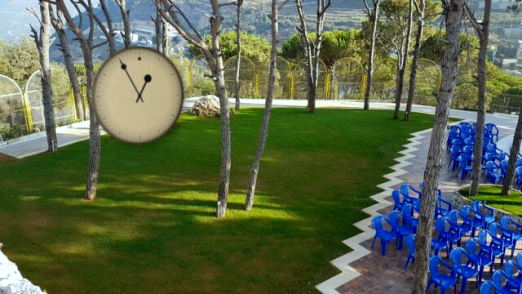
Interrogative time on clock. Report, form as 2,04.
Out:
12,55
